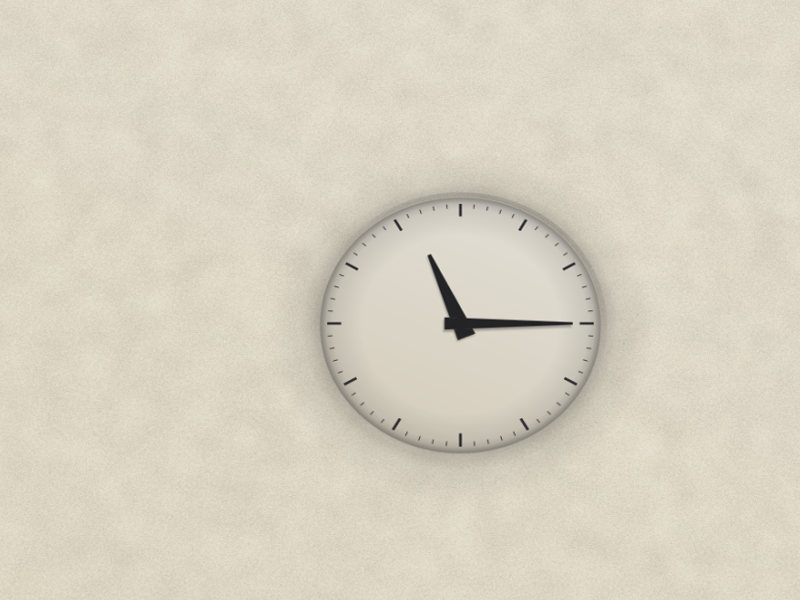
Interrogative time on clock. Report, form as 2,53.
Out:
11,15
